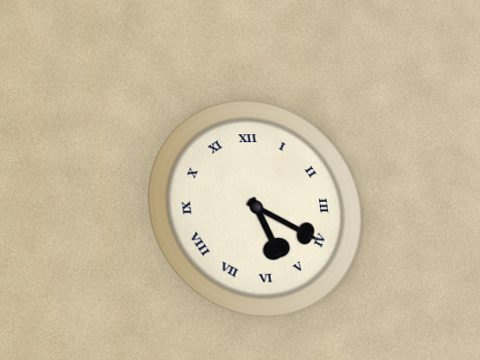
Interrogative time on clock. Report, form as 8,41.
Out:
5,20
